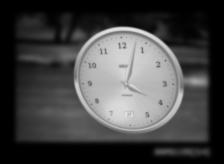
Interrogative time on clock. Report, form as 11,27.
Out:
4,03
